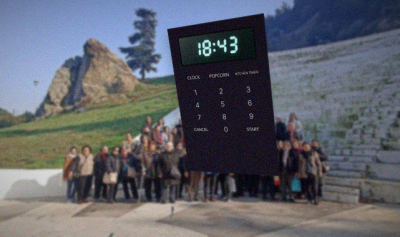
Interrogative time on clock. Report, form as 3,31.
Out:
18,43
